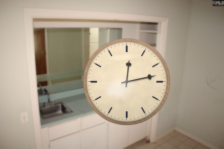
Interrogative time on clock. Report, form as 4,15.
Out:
12,13
